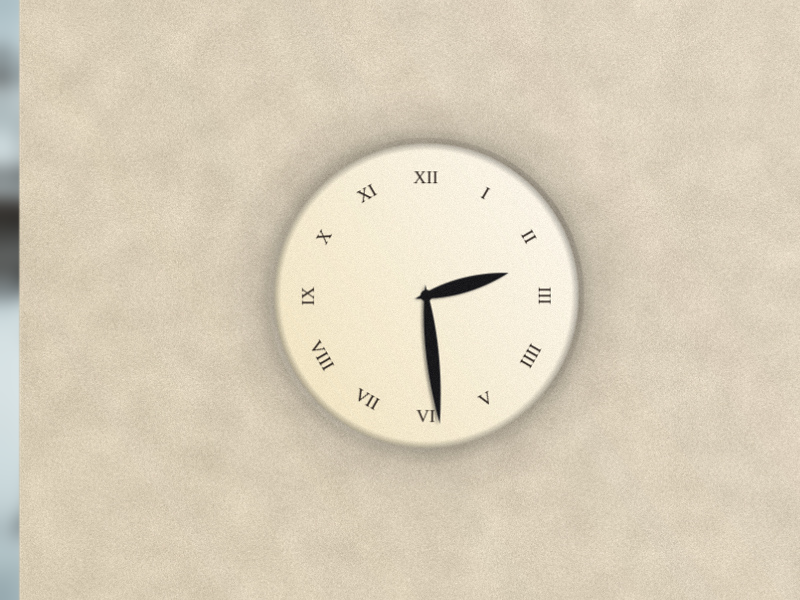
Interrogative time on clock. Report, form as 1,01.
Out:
2,29
